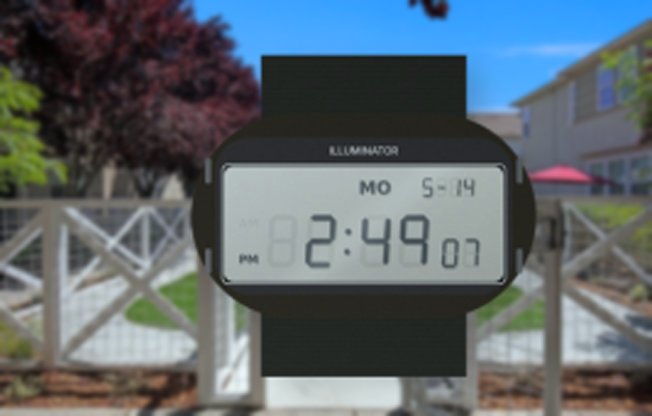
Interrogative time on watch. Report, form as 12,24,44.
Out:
2,49,07
